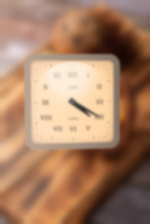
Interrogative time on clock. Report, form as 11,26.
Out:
4,20
